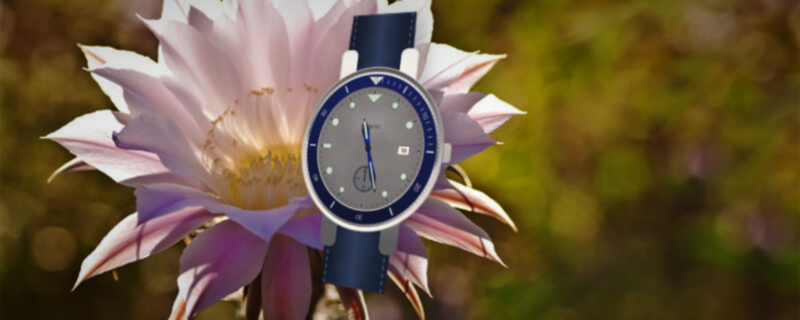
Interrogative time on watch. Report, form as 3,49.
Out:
11,27
